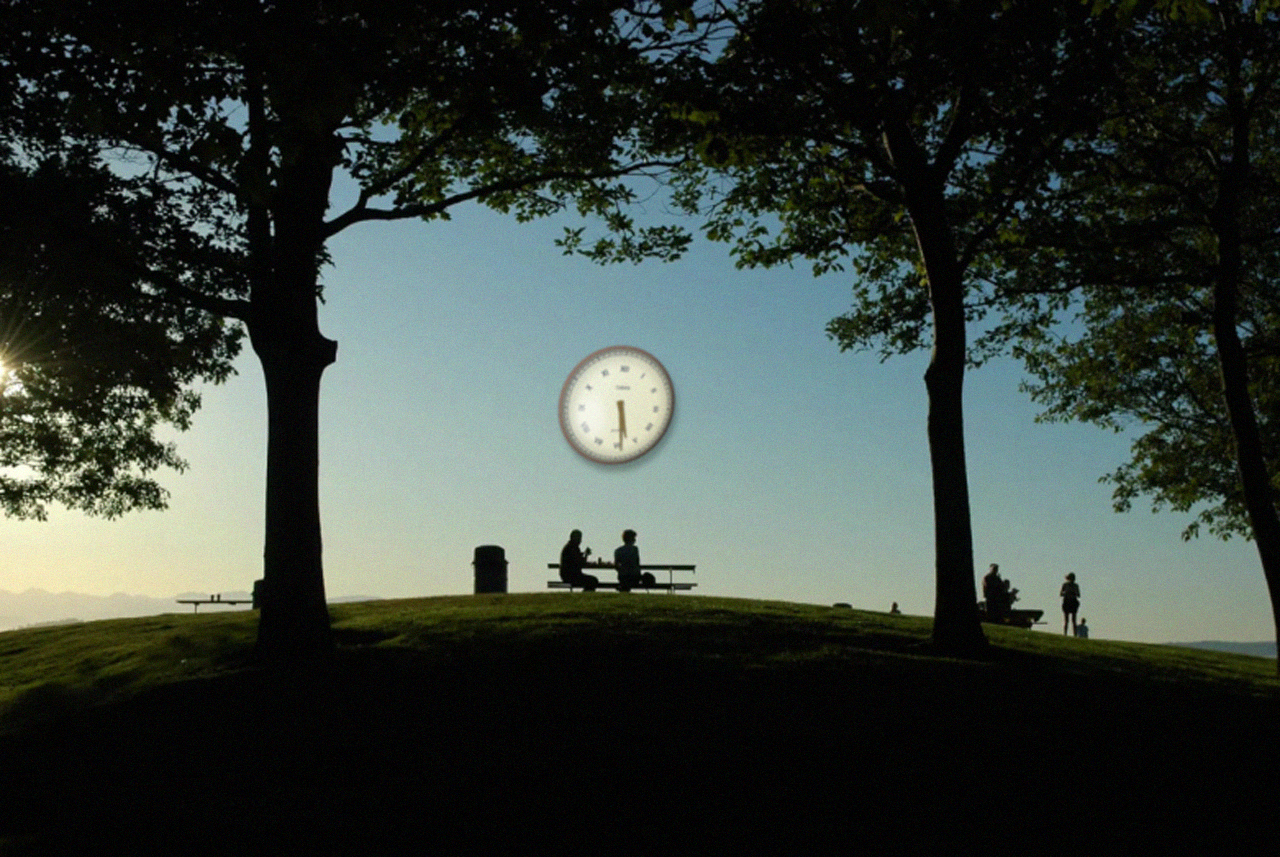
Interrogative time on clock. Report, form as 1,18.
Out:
5,29
